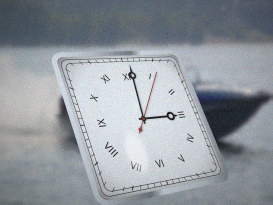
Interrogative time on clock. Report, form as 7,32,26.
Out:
3,01,06
